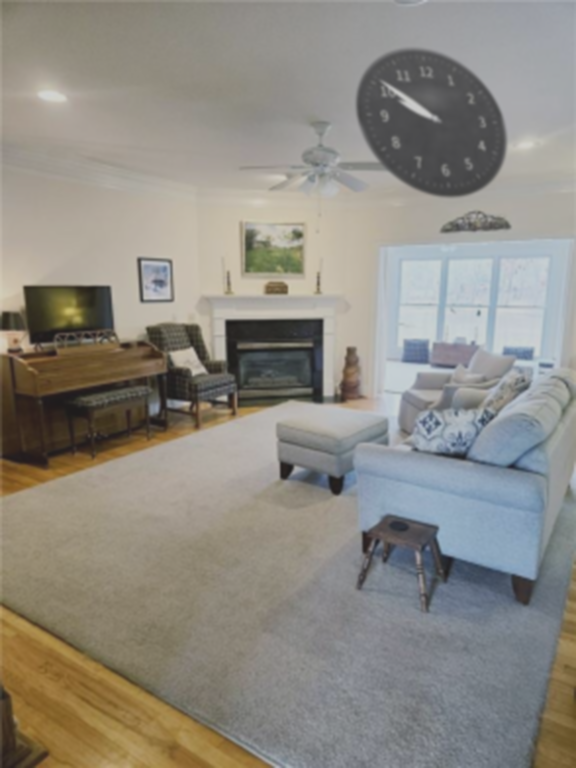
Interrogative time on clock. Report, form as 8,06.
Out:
9,51
